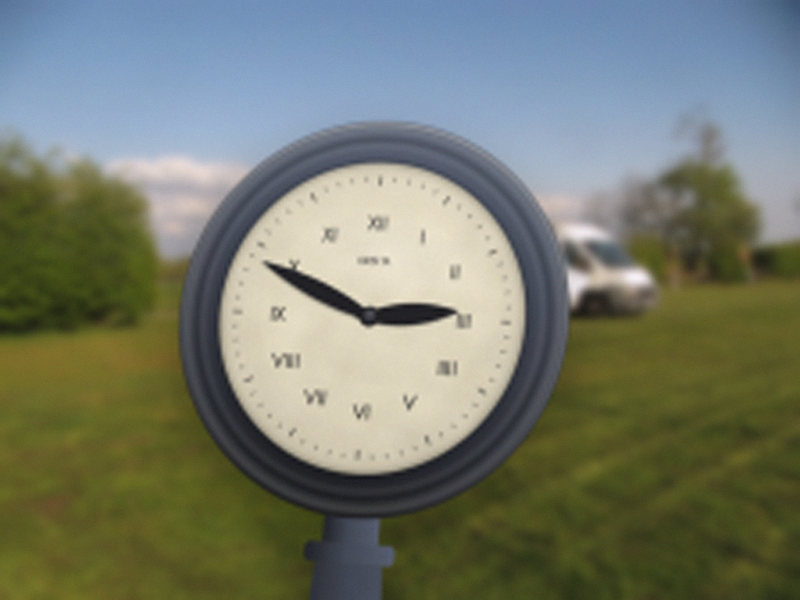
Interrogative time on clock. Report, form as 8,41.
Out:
2,49
